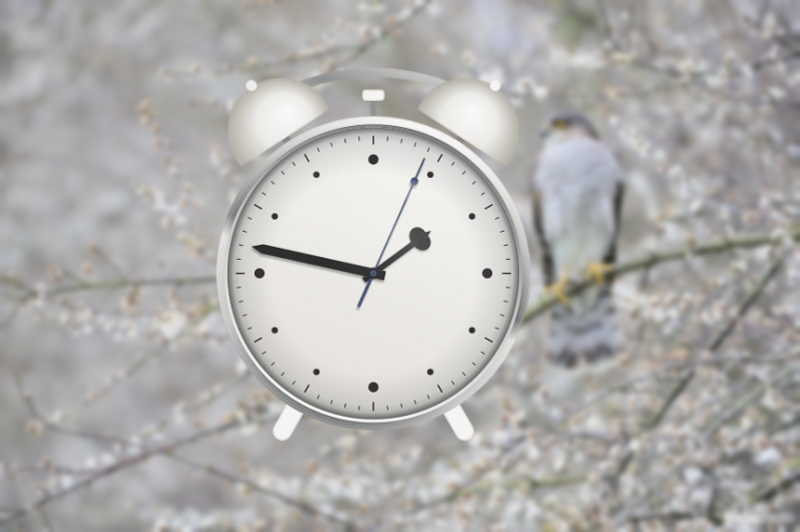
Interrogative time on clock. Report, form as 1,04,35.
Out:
1,47,04
